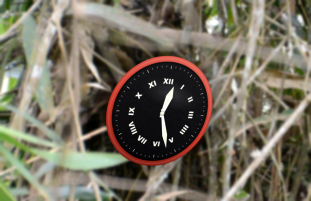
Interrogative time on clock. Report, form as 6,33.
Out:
12,27
